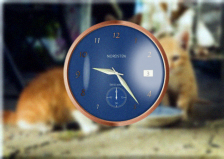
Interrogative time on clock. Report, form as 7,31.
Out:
9,24
